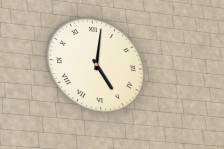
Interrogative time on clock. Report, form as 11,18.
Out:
5,02
